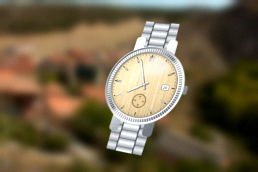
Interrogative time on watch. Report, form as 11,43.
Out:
7,56
